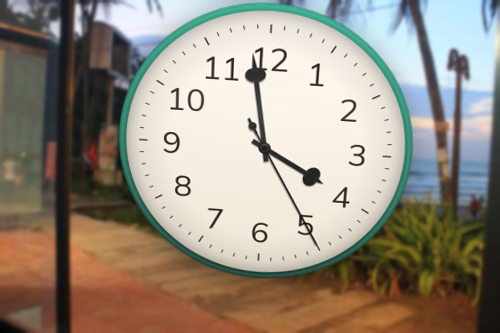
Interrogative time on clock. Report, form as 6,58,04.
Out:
3,58,25
